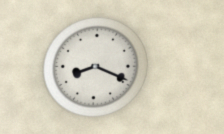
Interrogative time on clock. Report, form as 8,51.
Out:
8,19
